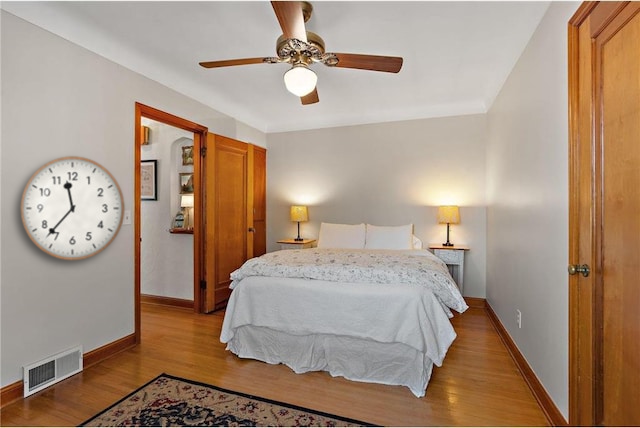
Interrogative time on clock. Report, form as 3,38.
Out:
11,37
